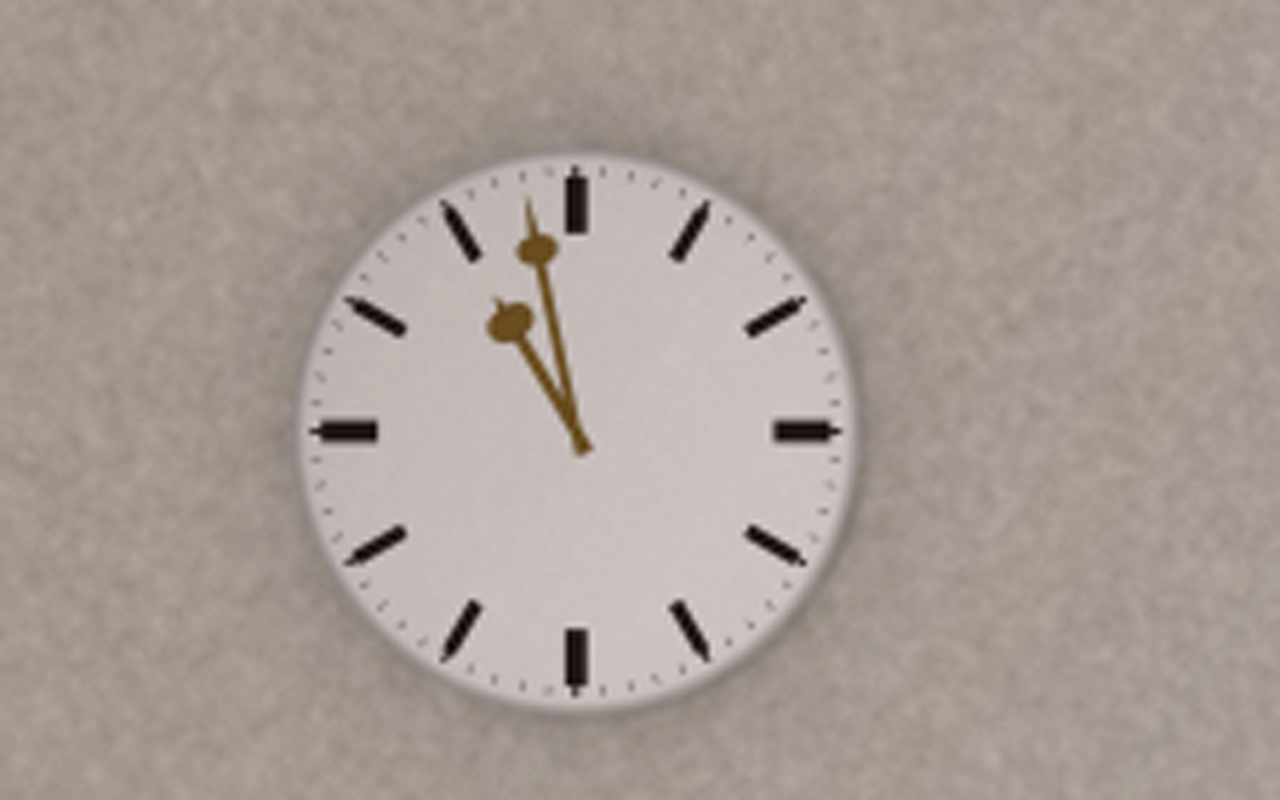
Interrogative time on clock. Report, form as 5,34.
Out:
10,58
